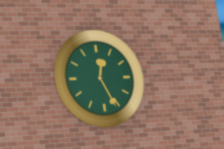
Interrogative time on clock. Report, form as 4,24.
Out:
12,26
